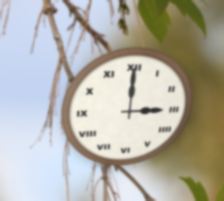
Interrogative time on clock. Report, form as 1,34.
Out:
3,00
